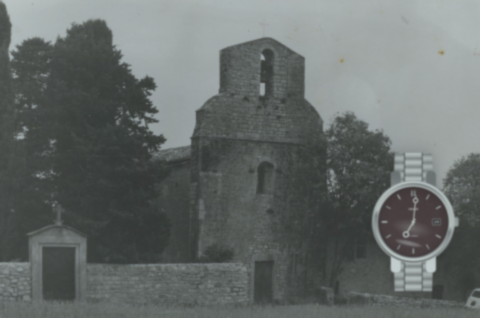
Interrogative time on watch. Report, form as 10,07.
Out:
7,01
